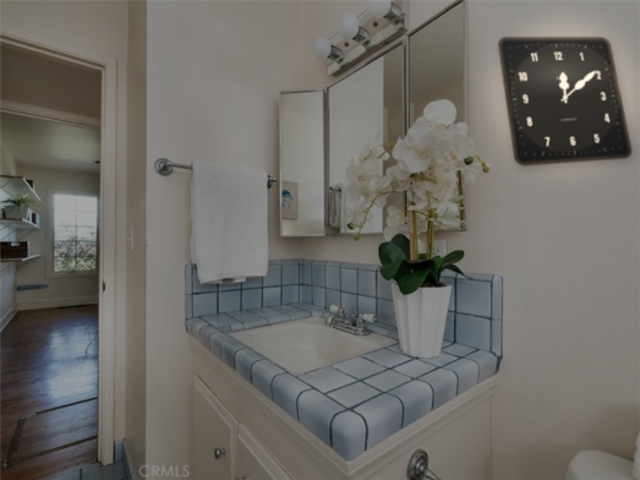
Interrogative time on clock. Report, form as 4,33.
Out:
12,09
